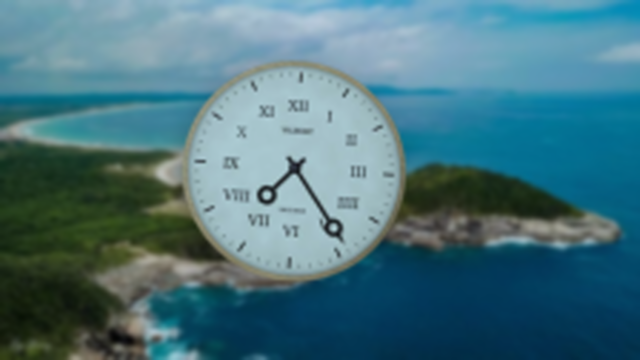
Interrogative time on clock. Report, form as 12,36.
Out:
7,24
